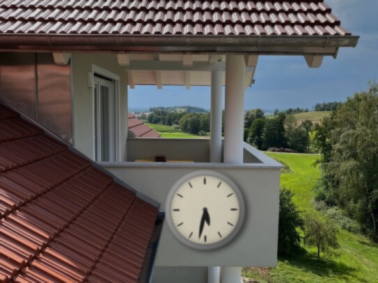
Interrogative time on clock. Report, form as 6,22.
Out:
5,32
